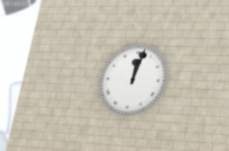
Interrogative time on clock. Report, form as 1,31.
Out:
12,02
